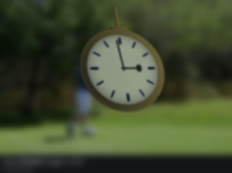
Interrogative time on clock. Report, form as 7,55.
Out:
2,59
